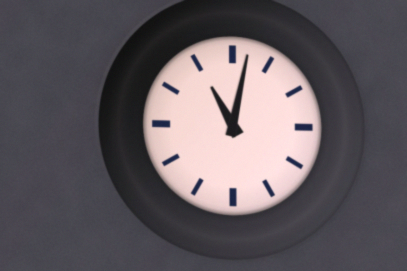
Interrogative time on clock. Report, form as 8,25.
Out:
11,02
